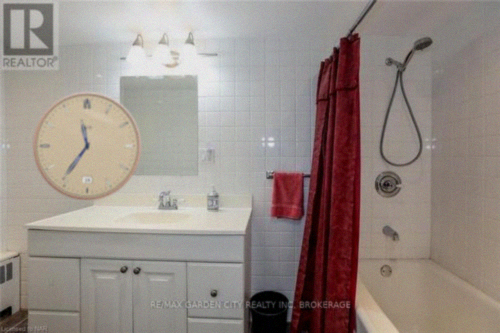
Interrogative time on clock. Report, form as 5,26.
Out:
11,36
